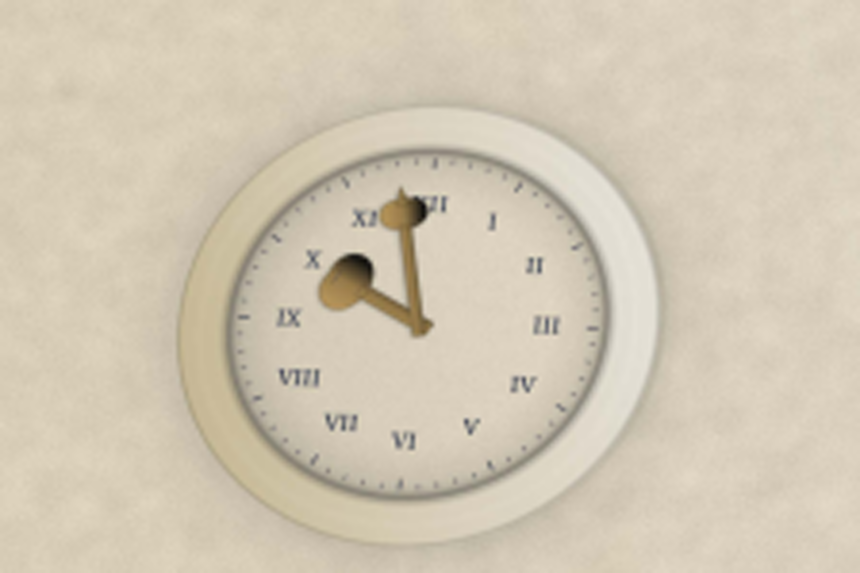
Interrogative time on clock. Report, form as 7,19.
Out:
9,58
